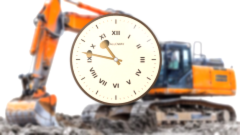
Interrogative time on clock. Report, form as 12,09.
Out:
10,47
